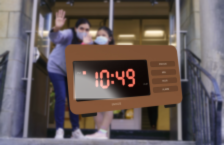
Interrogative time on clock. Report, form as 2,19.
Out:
10,49
